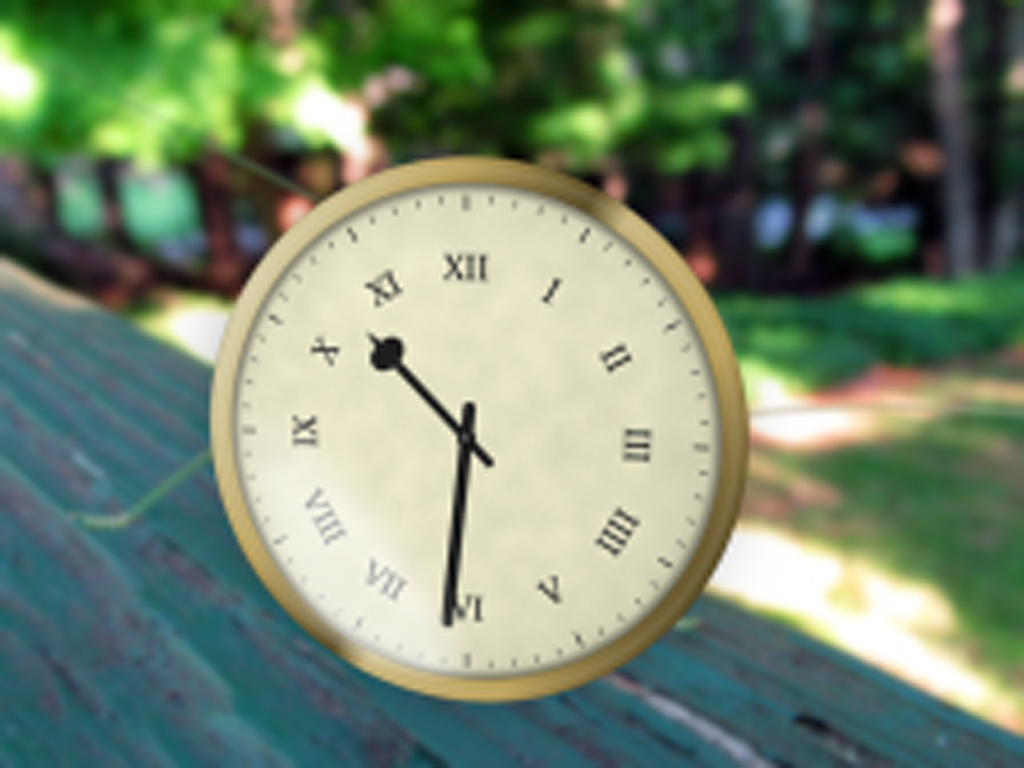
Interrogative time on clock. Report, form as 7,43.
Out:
10,31
